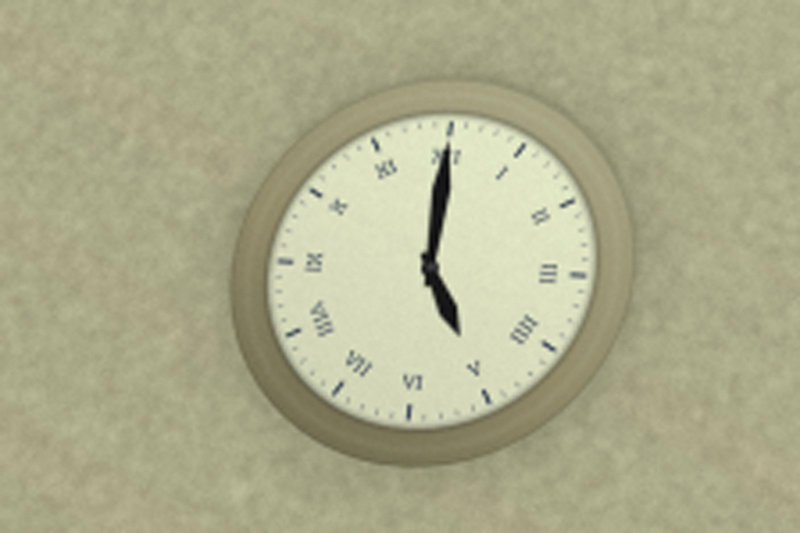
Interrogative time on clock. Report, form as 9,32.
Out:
5,00
